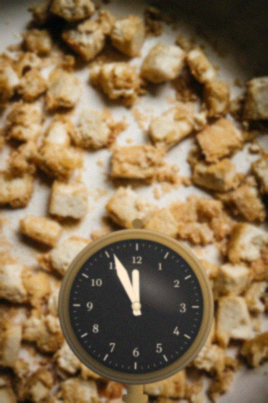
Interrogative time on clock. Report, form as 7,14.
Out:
11,56
